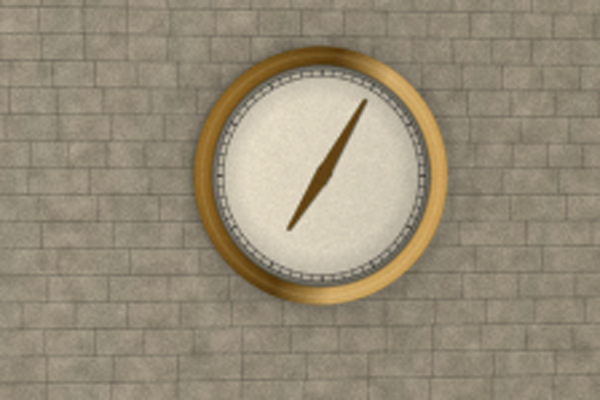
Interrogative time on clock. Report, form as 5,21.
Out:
7,05
